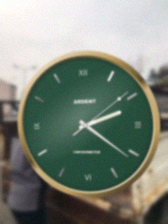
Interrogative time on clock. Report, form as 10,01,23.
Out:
2,21,09
